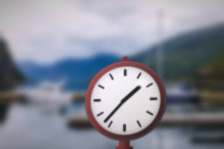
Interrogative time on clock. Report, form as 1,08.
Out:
1,37
